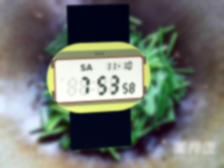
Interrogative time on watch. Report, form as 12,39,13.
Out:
7,53,58
